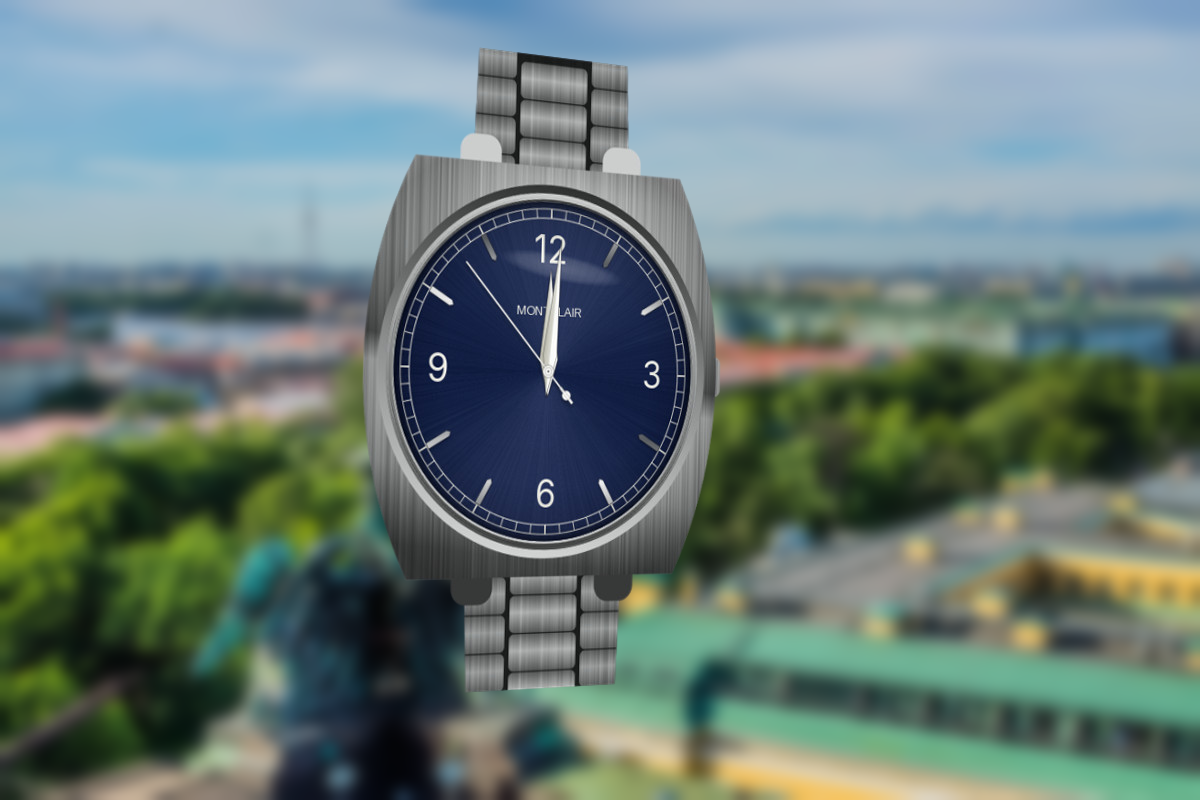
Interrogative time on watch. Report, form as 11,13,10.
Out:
12,00,53
